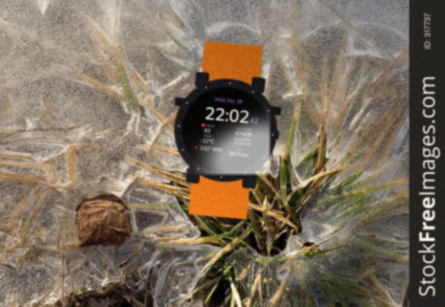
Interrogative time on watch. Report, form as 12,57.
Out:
22,02
